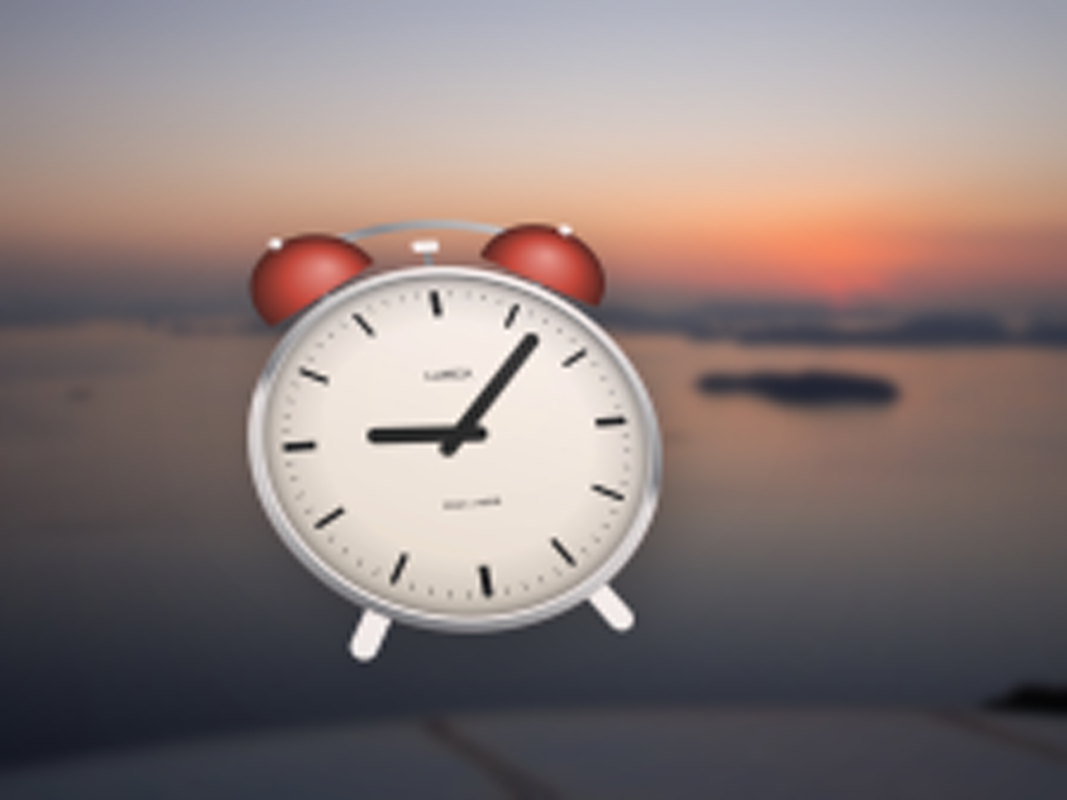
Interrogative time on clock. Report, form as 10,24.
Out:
9,07
